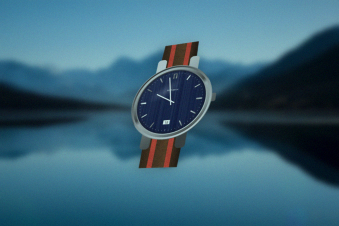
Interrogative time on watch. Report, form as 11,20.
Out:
9,58
